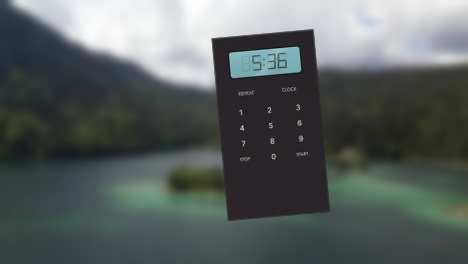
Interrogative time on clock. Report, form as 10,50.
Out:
5,36
